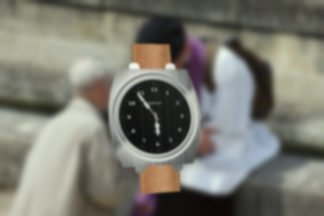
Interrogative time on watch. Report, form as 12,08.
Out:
5,54
